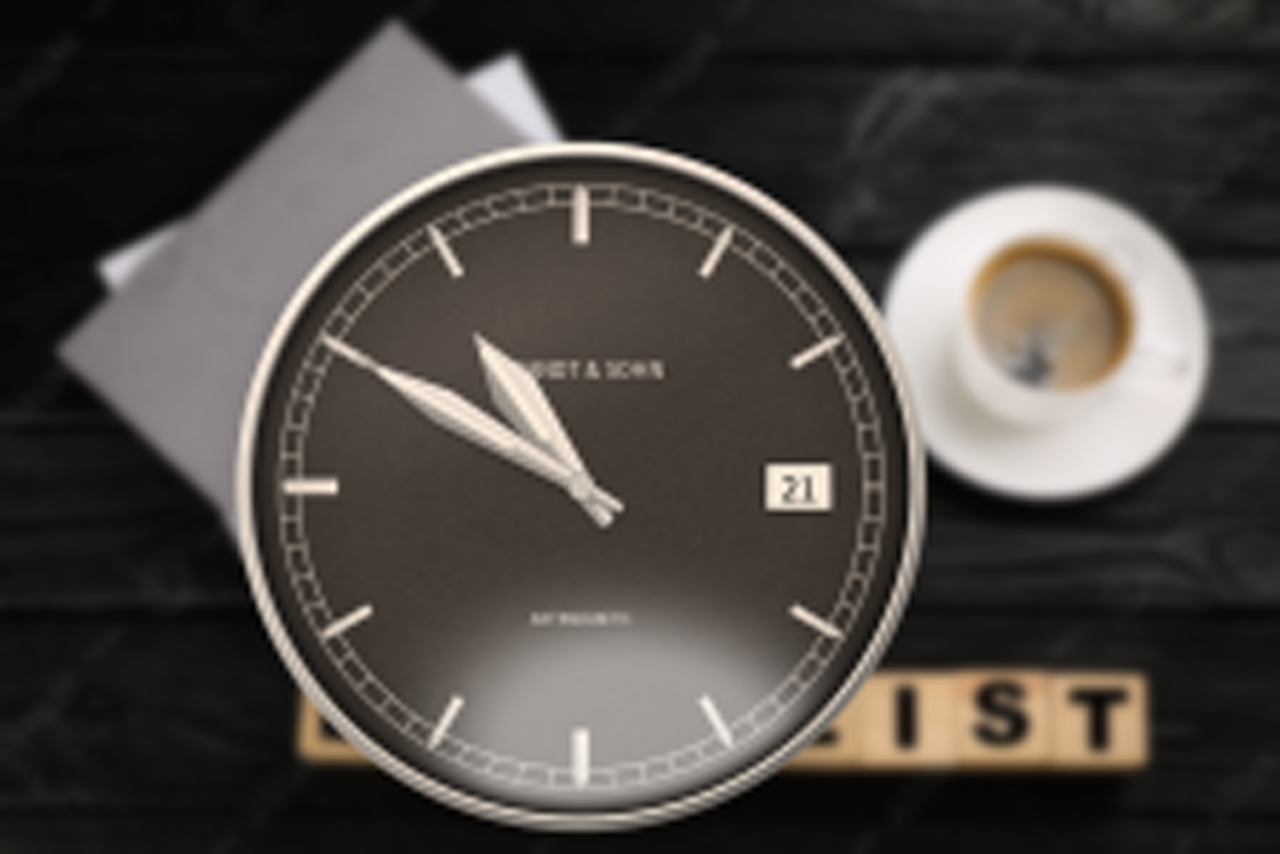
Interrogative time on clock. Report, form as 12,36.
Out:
10,50
